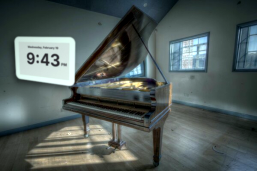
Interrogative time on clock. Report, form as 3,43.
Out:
9,43
